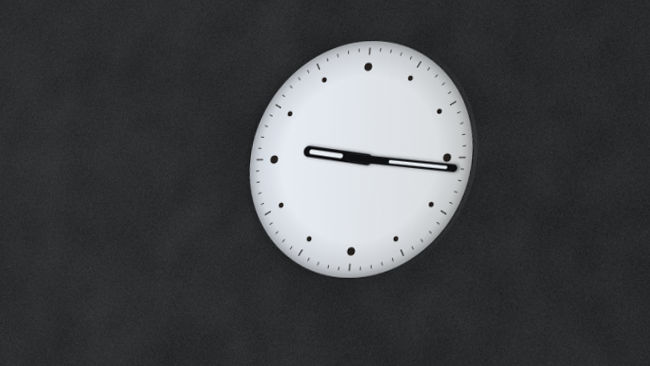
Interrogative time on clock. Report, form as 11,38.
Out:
9,16
